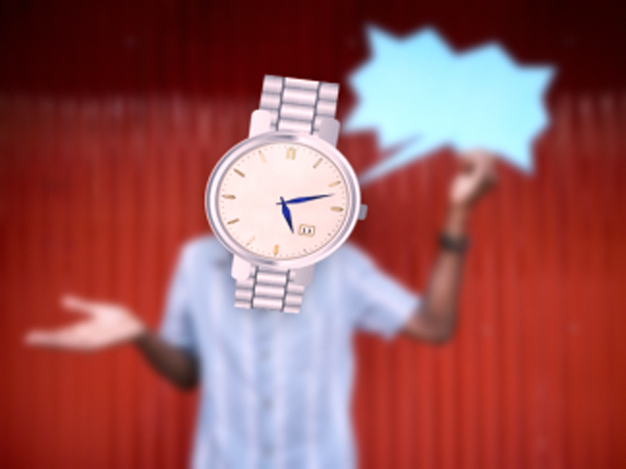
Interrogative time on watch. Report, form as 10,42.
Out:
5,12
